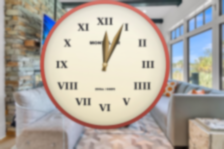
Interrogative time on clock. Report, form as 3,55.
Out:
12,04
